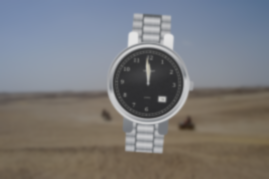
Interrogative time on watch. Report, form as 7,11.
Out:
11,59
